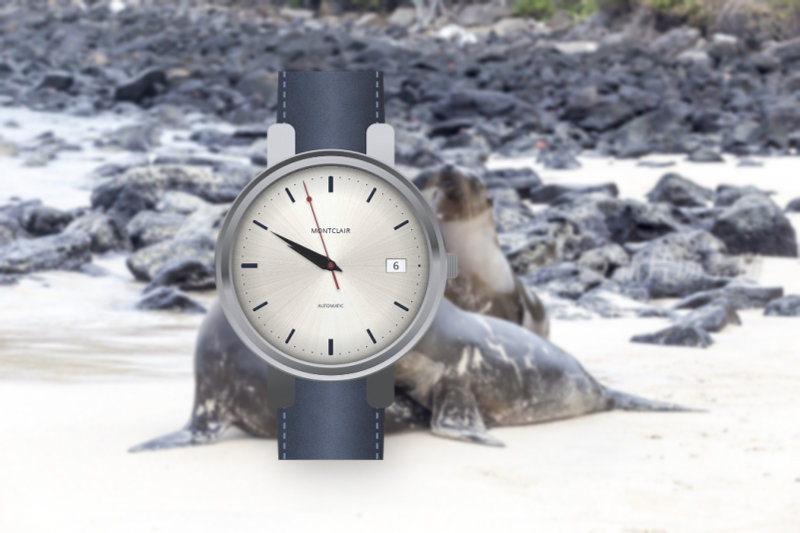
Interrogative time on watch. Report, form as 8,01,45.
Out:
9,49,57
